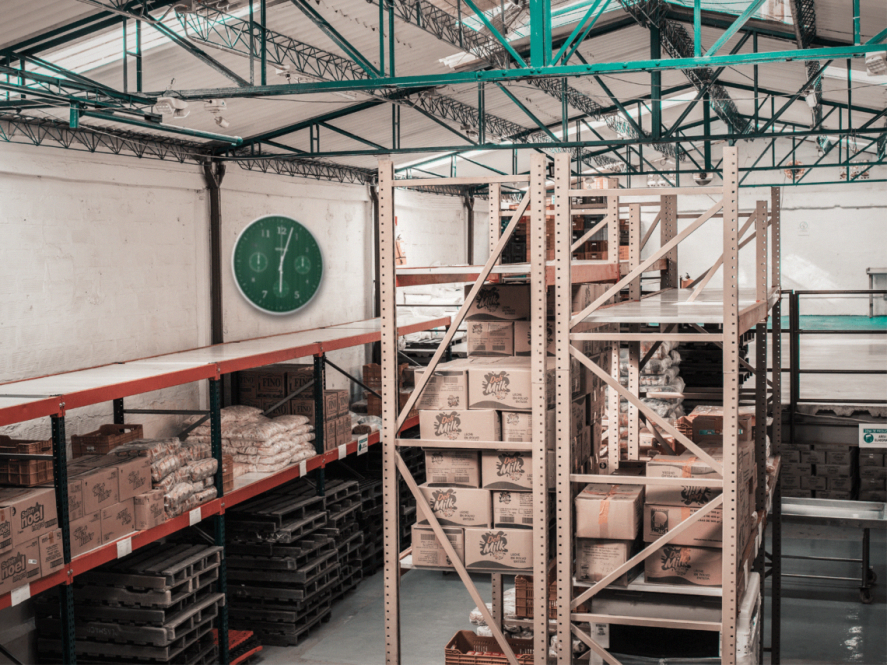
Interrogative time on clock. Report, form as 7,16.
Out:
6,03
